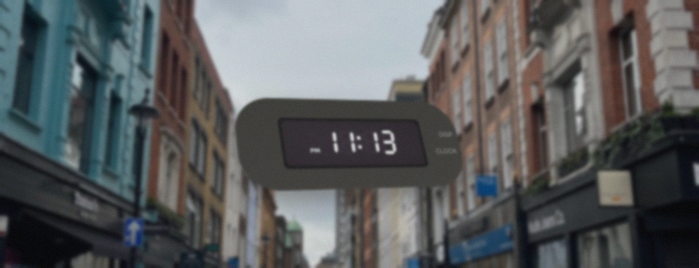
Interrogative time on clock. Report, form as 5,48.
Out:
11,13
